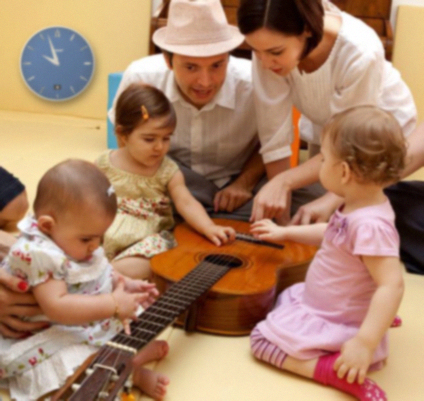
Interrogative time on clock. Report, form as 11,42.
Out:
9,57
